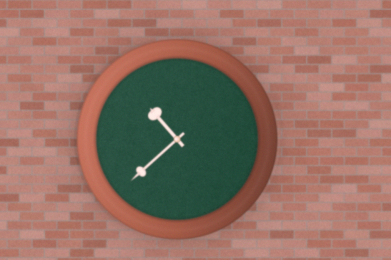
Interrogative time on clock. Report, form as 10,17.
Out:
10,38
